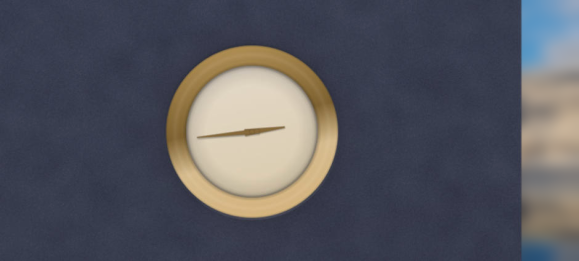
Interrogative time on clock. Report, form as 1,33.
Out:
2,44
